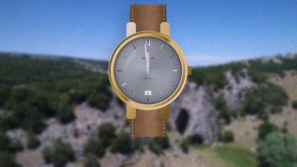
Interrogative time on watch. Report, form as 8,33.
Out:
11,59
